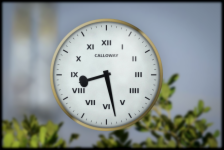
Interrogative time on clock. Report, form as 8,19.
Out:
8,28
